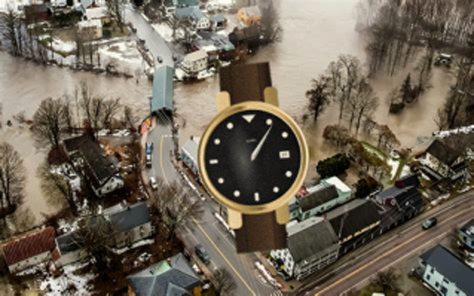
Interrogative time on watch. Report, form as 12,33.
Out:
1,06
